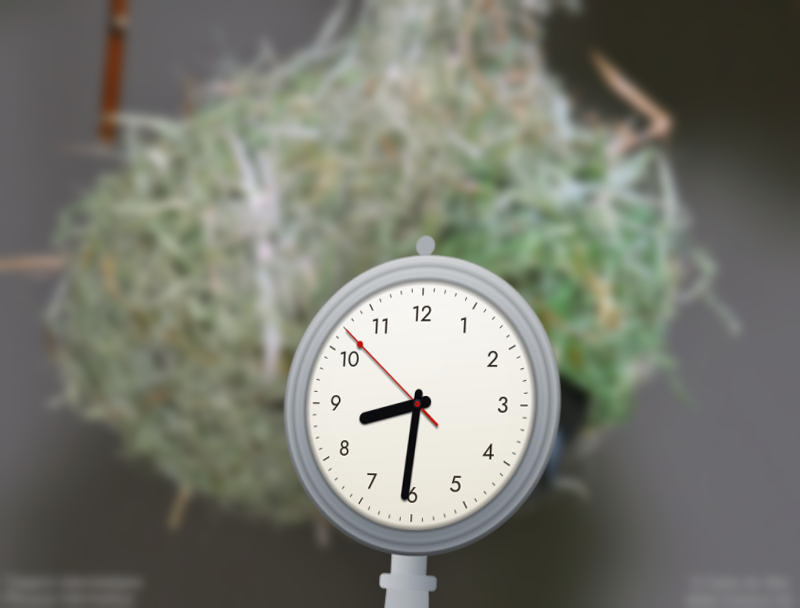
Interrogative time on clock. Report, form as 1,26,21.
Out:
8,30,52
